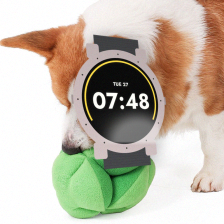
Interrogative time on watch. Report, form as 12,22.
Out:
7,48
